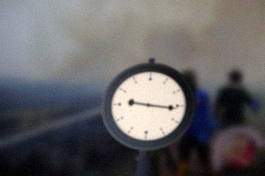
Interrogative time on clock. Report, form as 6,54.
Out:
9,16
